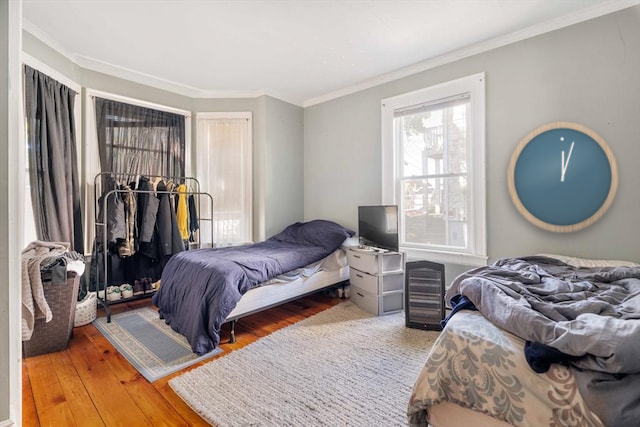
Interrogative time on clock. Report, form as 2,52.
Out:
12,03
